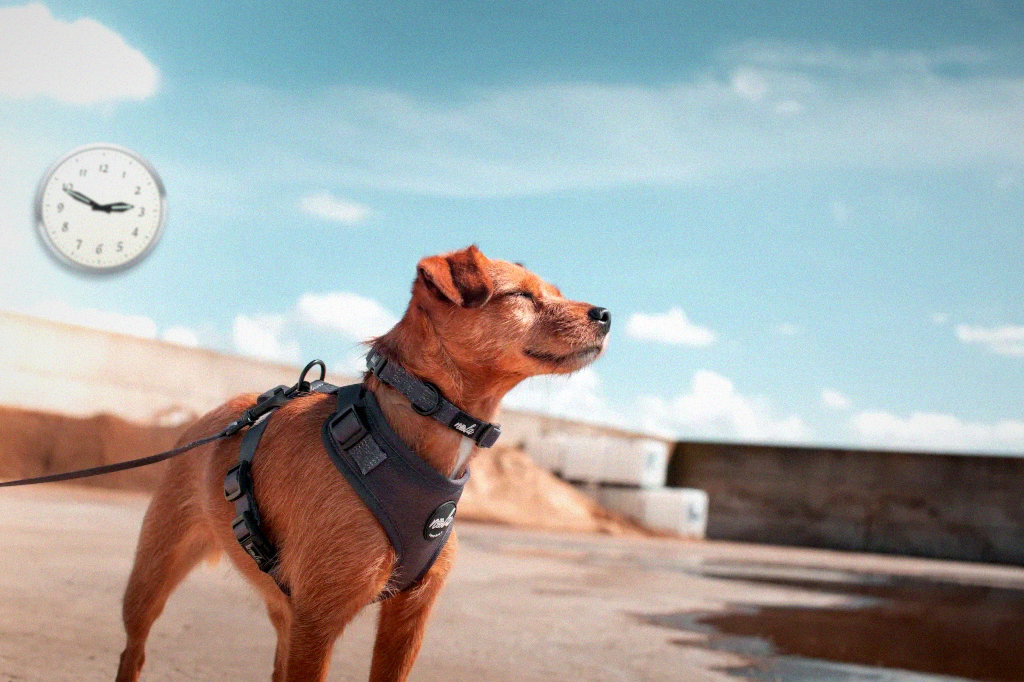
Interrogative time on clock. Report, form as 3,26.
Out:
2,49
